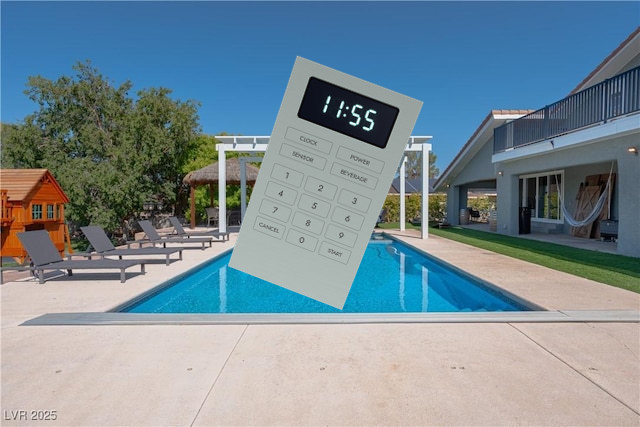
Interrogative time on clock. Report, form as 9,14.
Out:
11,55
